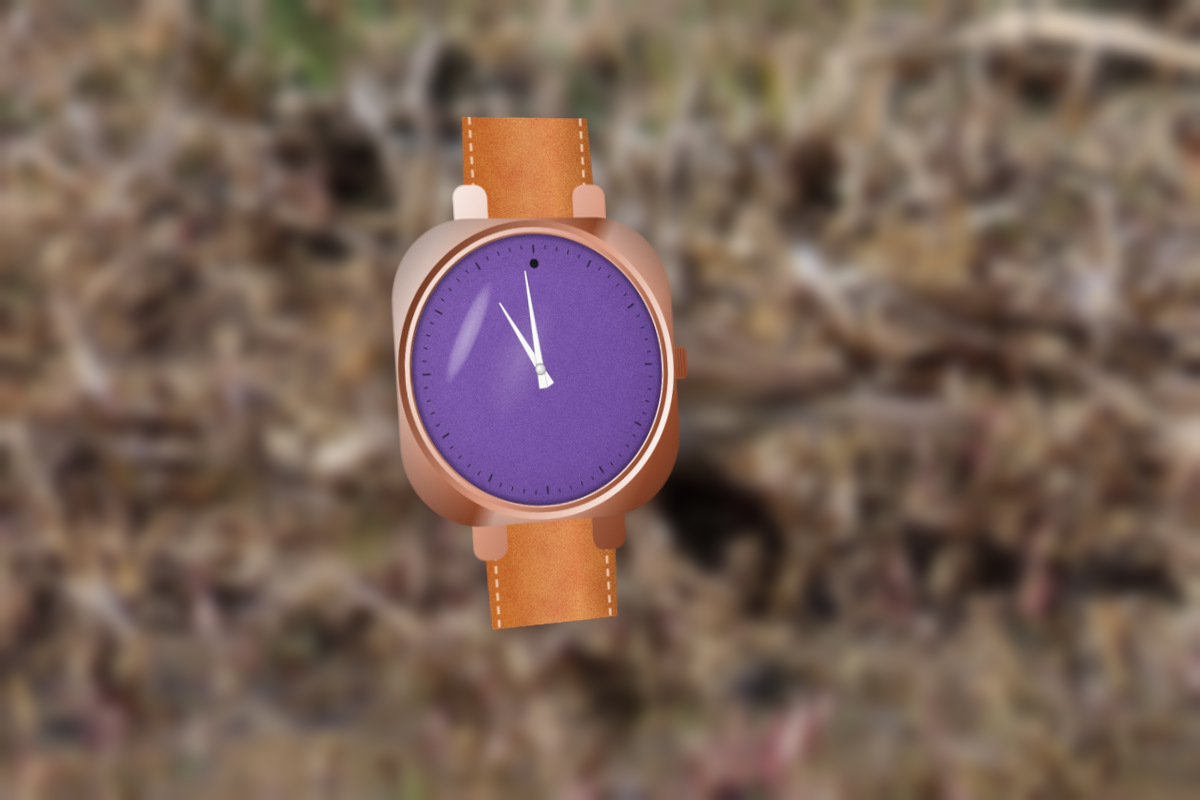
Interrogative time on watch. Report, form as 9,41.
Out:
10,59
